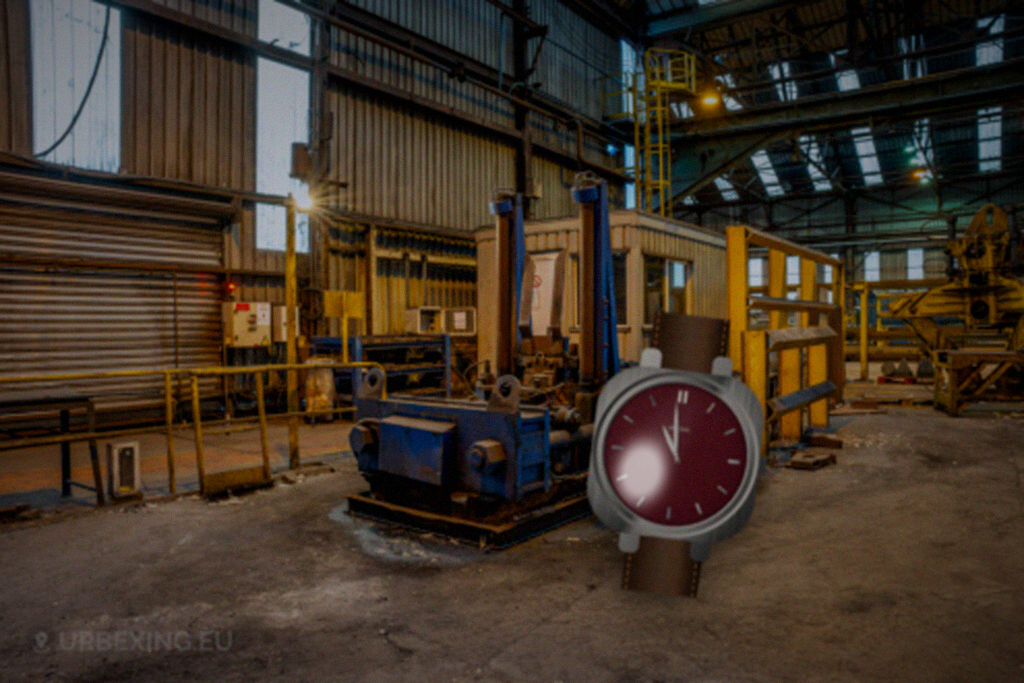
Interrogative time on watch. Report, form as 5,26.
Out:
10,59
